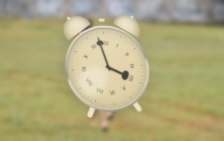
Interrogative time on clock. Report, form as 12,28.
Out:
3,58
